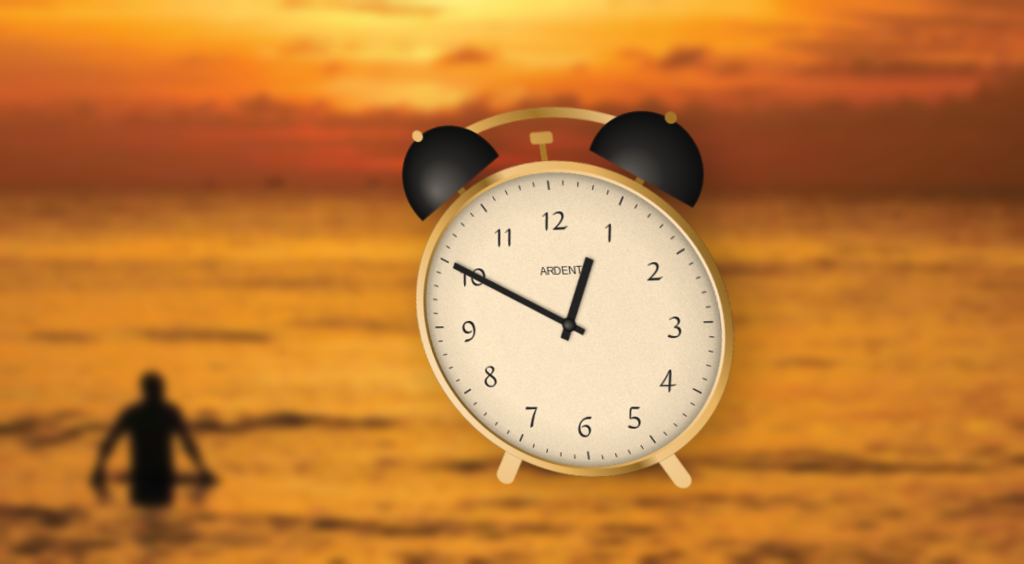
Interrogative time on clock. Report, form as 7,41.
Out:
12,50
